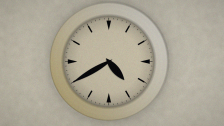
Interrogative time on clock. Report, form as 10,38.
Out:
4,40
